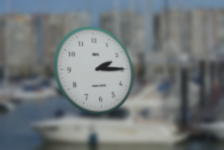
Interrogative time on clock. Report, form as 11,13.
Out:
2,15
